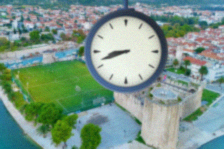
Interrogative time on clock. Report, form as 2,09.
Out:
8,42
